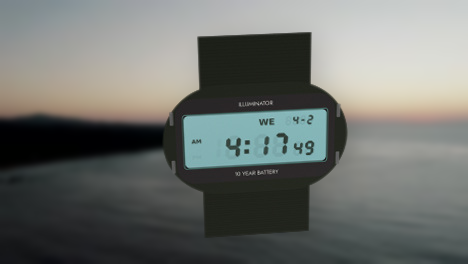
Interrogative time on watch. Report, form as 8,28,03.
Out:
4,17,49
